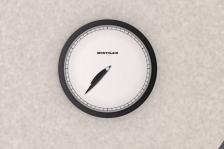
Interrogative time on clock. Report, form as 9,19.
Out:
7,37
